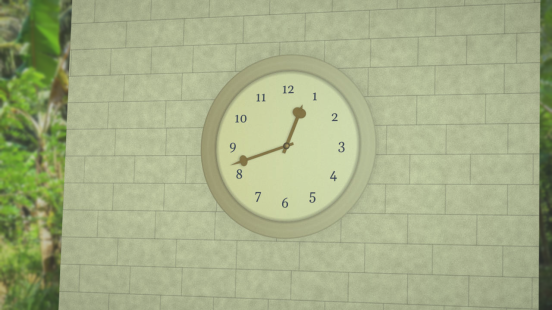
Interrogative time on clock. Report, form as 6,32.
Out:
12,42
